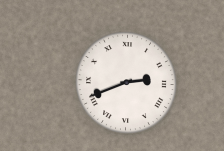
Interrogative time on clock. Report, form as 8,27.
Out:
2,41
